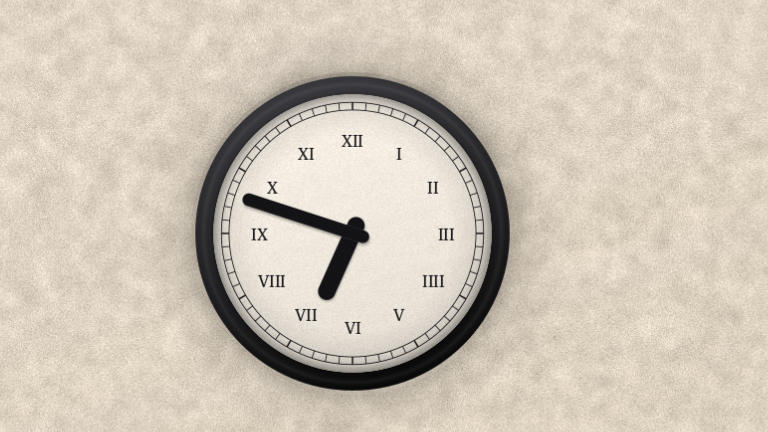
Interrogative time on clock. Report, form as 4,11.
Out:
6,48
